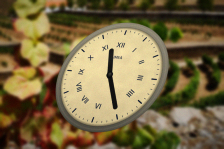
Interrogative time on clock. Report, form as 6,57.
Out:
11,25
